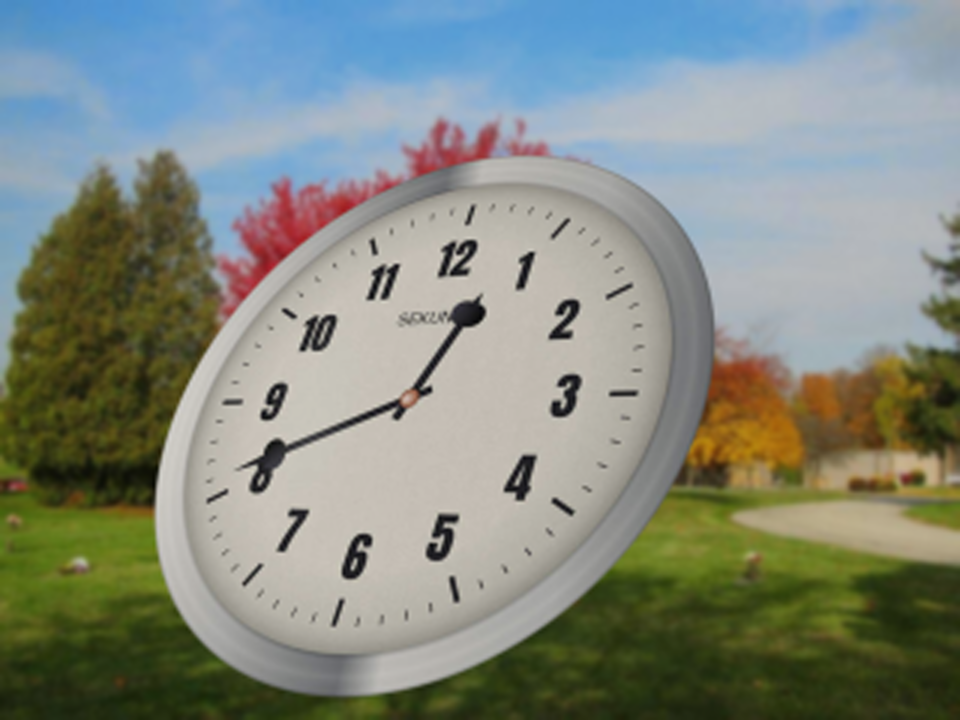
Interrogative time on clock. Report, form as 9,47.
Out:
12,41
